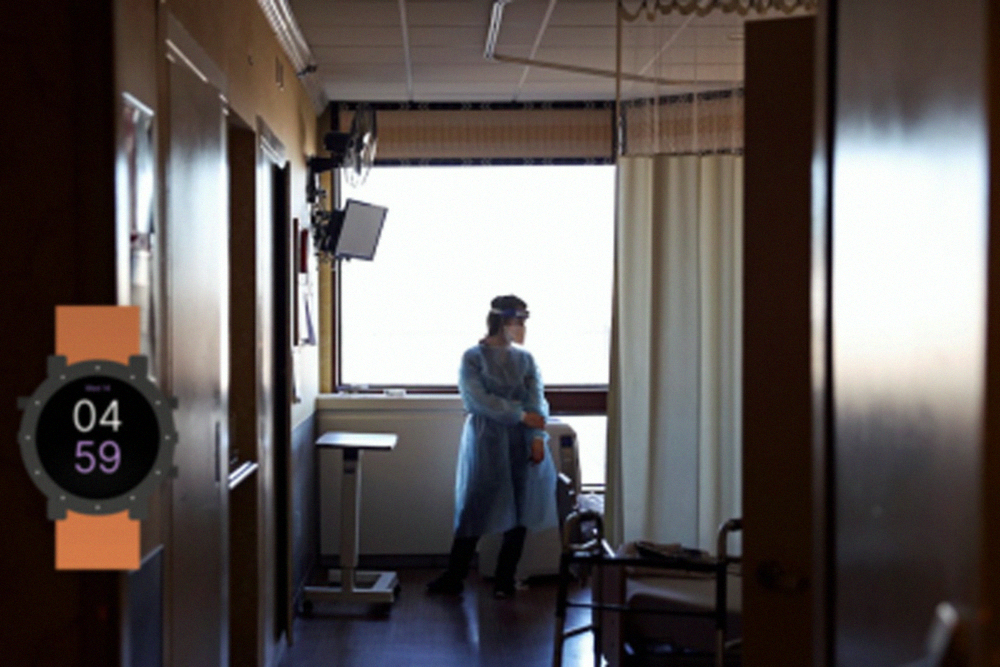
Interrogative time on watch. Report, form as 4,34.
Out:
4,59
